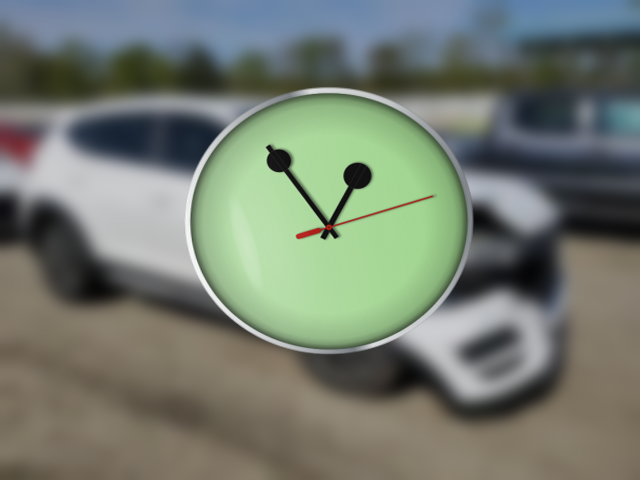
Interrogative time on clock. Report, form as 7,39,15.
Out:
12,54,12
